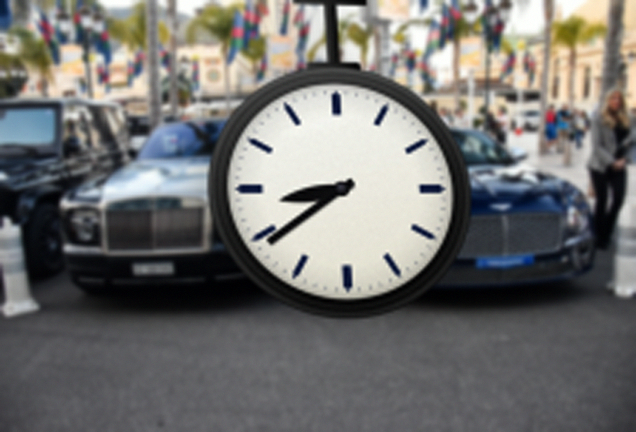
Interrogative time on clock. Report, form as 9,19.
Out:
8,39
